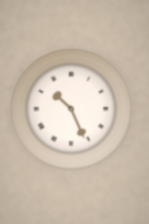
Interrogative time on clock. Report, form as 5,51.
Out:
10,26
